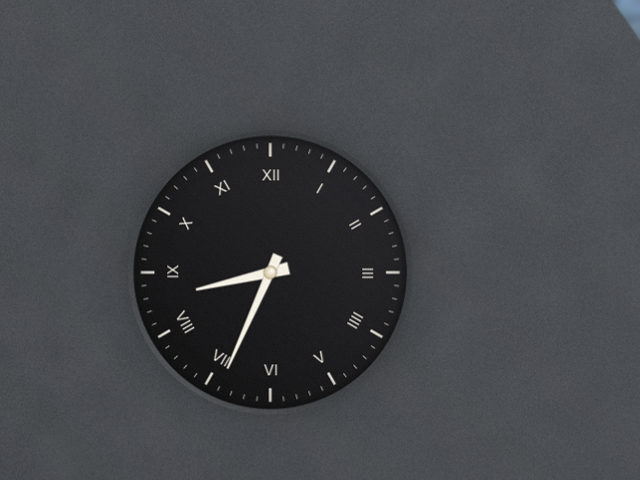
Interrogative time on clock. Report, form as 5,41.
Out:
8,34
